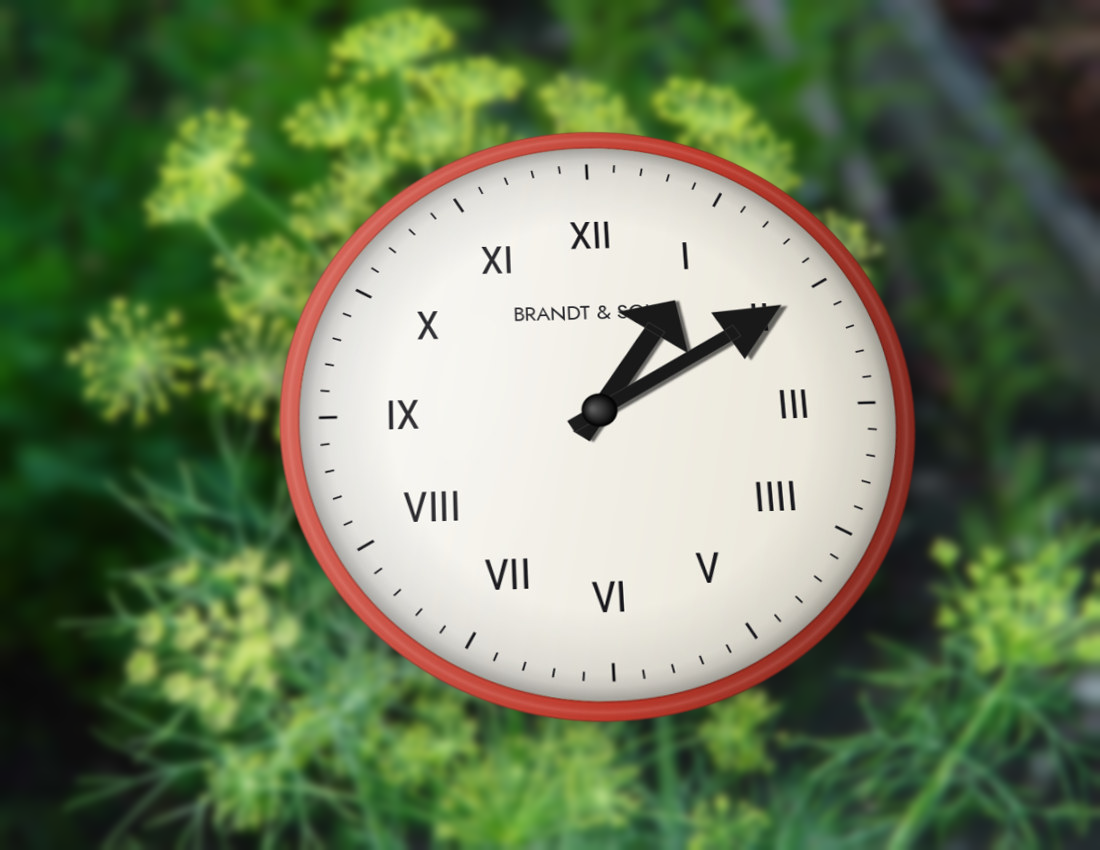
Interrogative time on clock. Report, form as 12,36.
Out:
1,10
